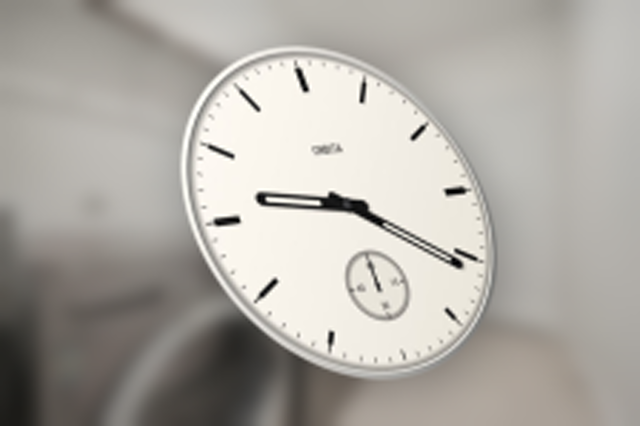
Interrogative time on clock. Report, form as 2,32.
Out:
9,21
